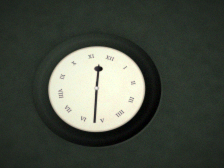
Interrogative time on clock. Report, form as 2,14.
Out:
11,27
